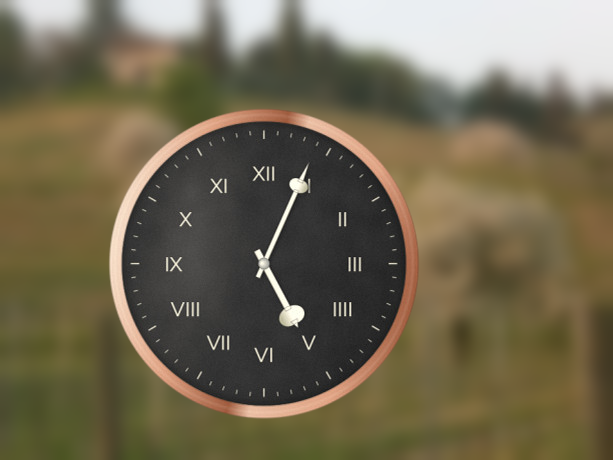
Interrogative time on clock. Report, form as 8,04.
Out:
5,04
